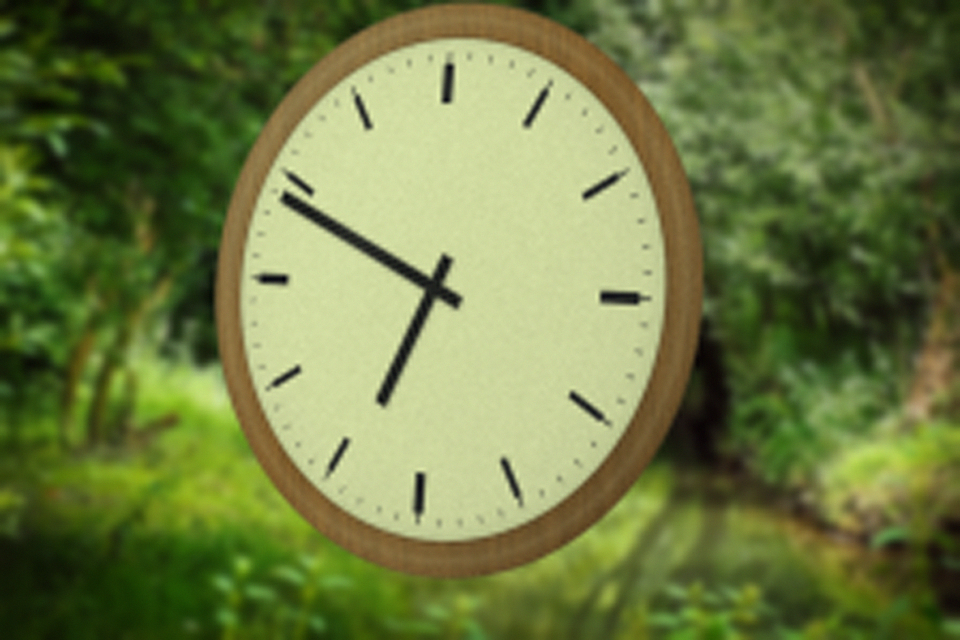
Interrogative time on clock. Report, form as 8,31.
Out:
6,49
